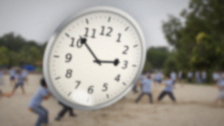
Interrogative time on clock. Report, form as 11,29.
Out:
2,52
